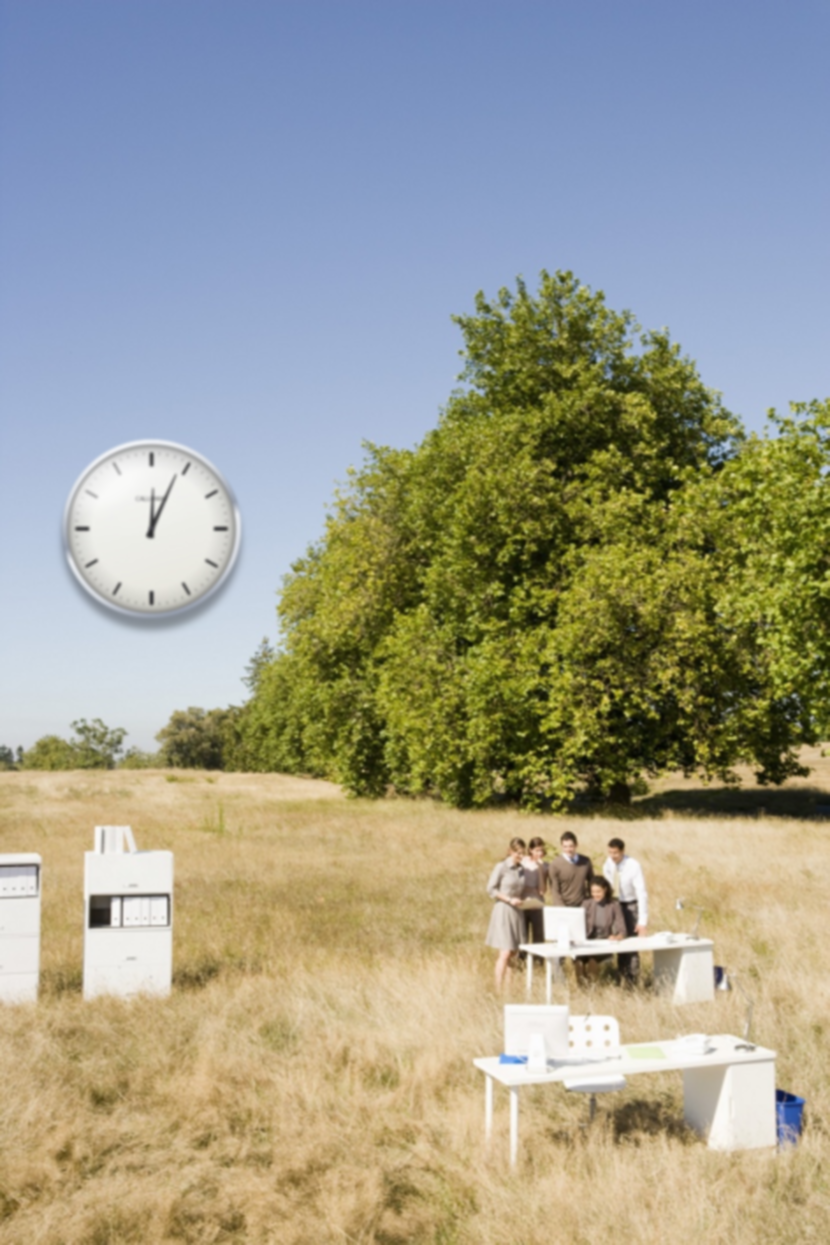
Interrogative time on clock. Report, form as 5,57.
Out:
12,04
